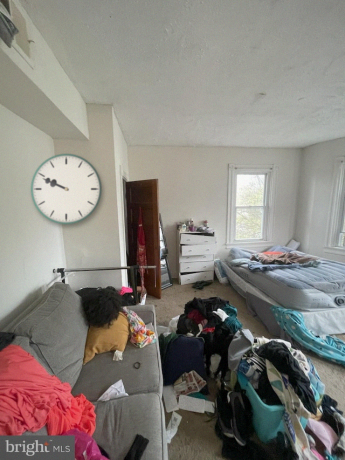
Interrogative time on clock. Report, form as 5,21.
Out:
9,49
